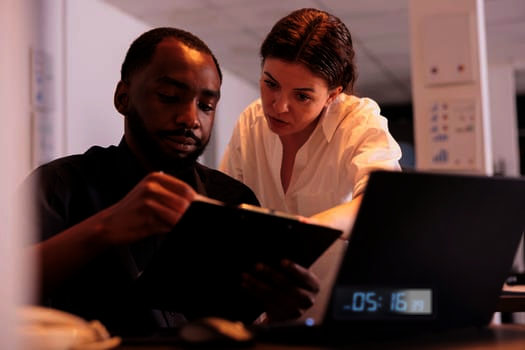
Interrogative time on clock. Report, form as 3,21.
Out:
5,16
